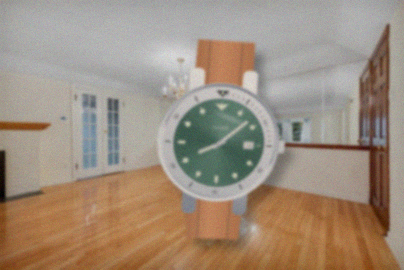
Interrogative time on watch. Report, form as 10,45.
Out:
8,08
